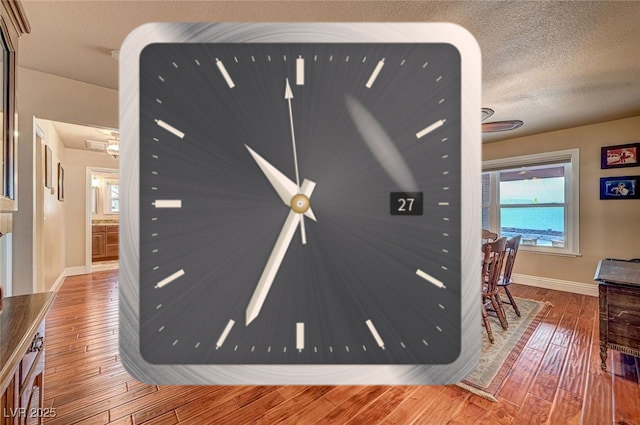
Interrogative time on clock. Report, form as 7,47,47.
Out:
10,33,59
